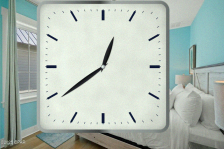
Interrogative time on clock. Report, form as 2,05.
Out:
12,39
